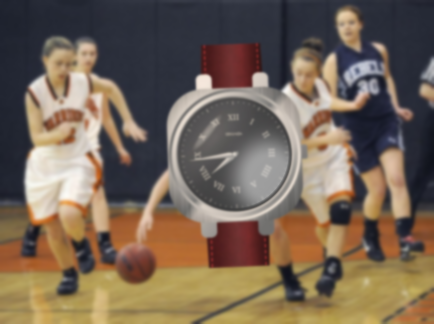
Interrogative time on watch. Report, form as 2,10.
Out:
7,44
